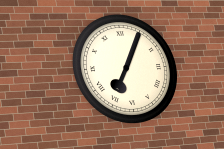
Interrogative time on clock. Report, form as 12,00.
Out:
7,05
